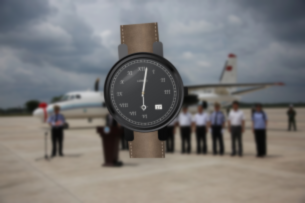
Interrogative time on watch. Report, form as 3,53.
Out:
6,02
